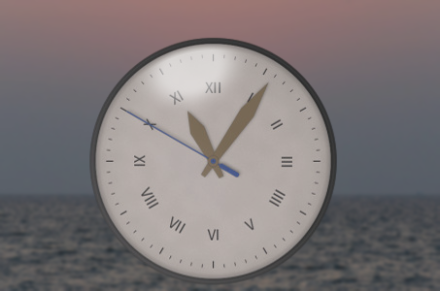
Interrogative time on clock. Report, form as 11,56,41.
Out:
11,05,50
